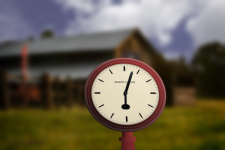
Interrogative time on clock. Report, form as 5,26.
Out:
6,03
